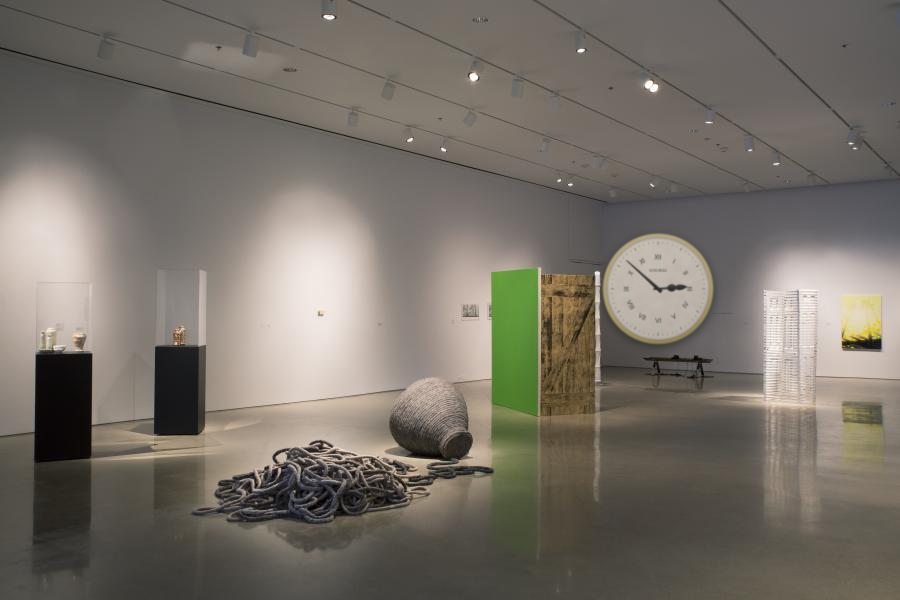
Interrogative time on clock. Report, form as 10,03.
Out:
2,52
